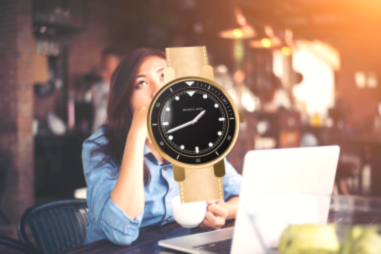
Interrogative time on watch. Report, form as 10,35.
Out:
1,42
